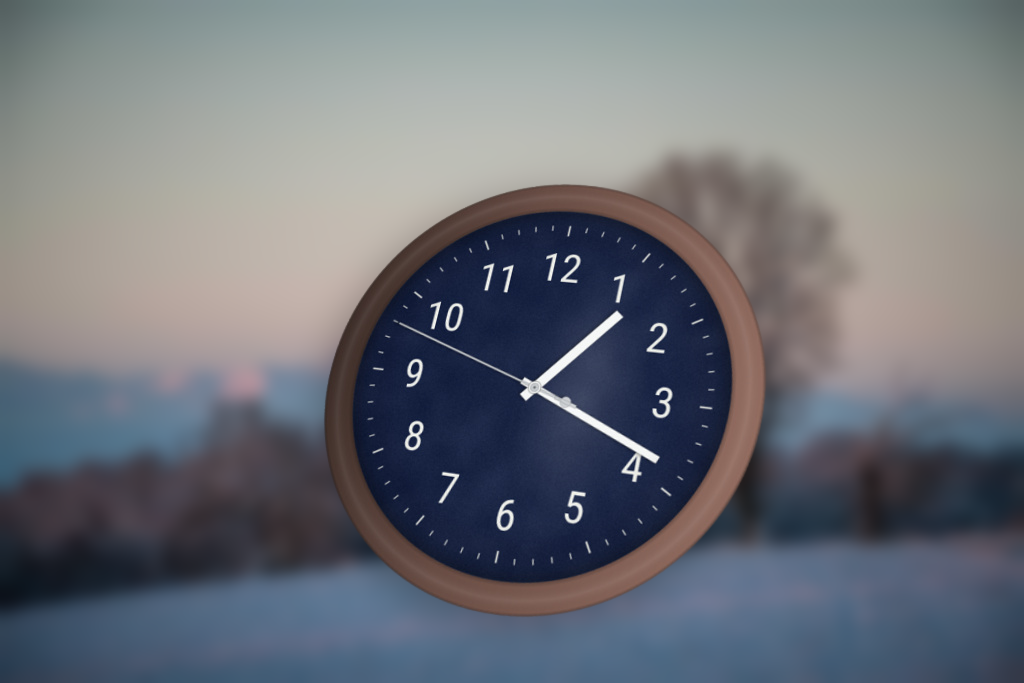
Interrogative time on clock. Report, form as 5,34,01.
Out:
1,18,48
